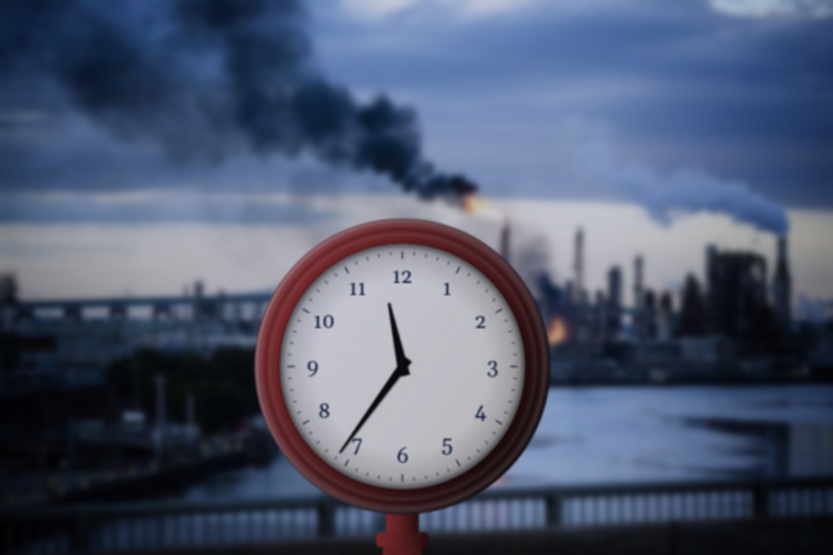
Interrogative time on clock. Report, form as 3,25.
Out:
11,36
